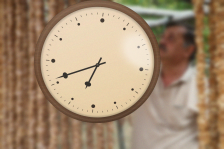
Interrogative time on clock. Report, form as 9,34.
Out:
6,41
